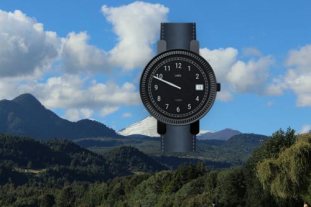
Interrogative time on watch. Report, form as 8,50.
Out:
9,49
